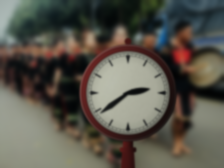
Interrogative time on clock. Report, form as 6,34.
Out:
2,39
